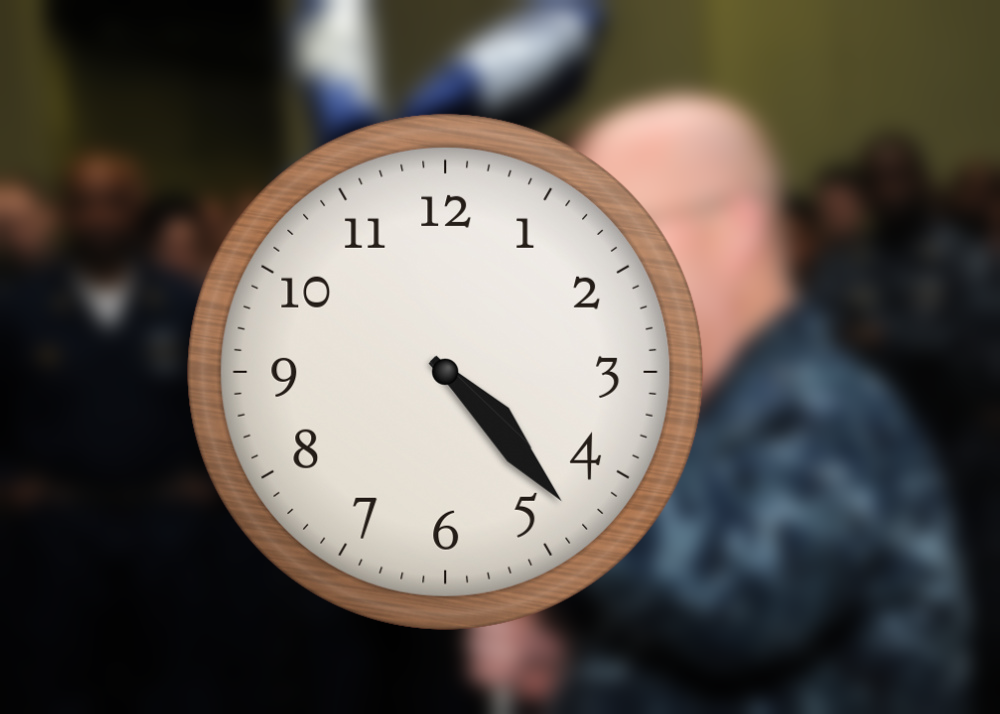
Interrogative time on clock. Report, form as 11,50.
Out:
4,23
